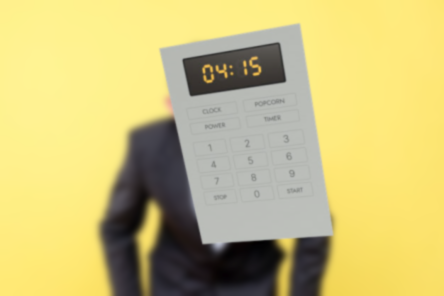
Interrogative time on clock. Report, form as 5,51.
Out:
4,15
